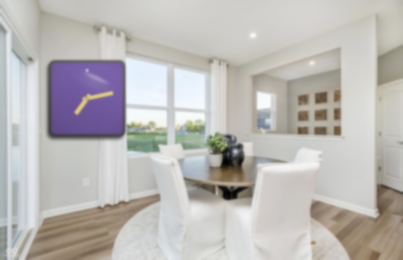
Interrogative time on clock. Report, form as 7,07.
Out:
7,13
